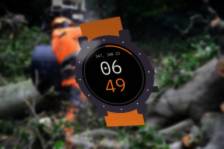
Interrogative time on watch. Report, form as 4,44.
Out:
6,49
